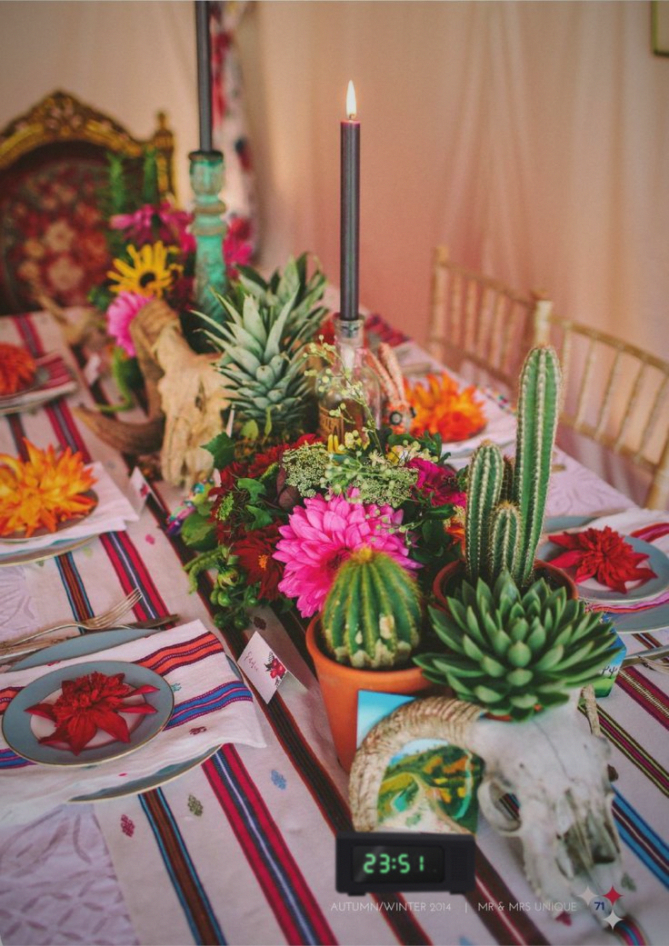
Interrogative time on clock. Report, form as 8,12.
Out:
23,51
